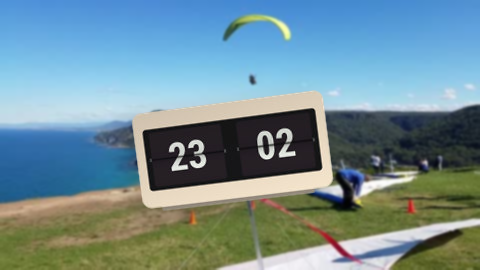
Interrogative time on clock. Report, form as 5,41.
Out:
23,02
